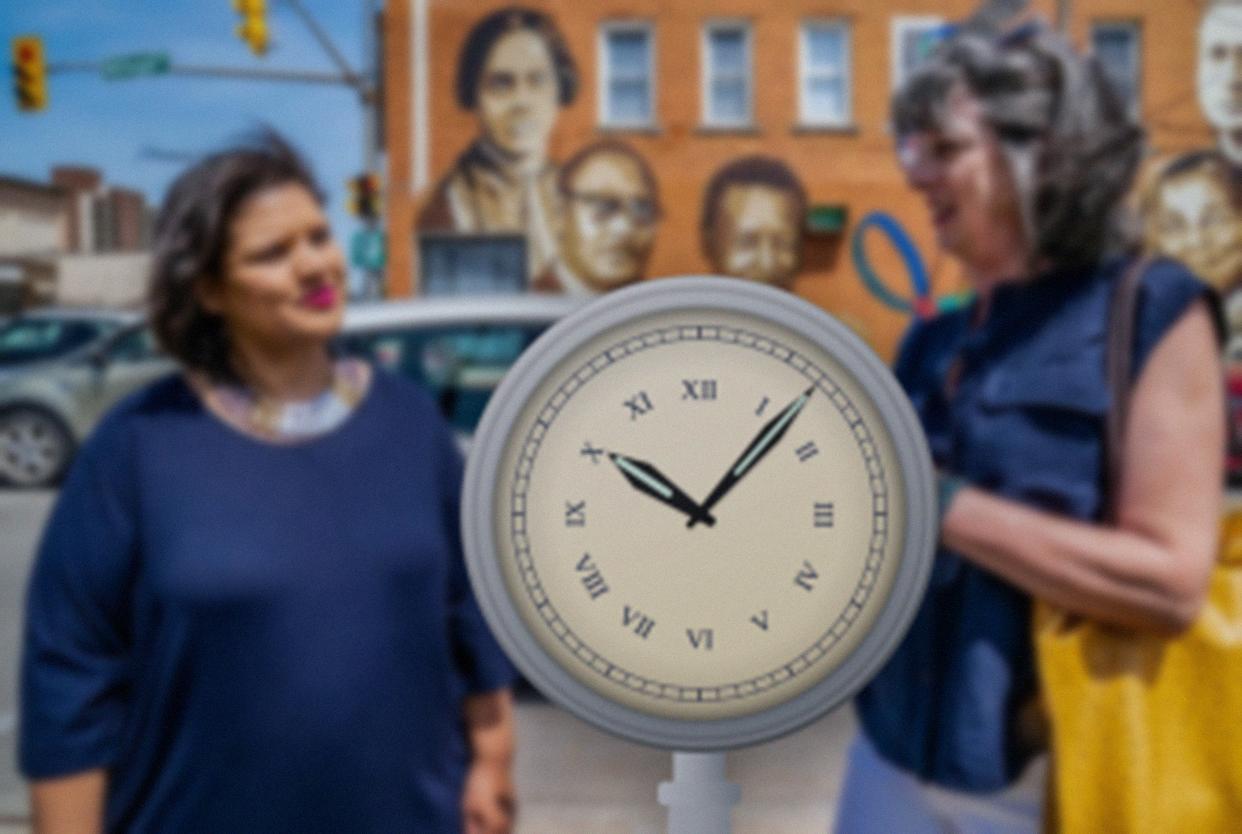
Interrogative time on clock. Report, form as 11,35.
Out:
10,07
